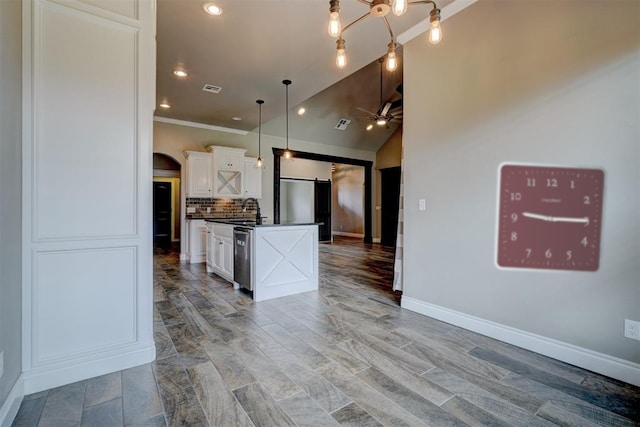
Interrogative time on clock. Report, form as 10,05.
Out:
9,15
